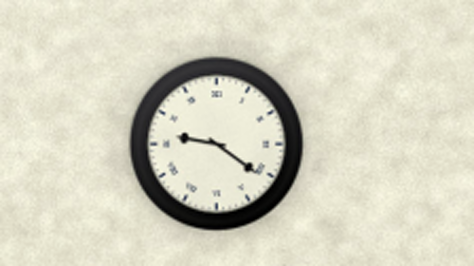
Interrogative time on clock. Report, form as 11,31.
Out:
9,21
